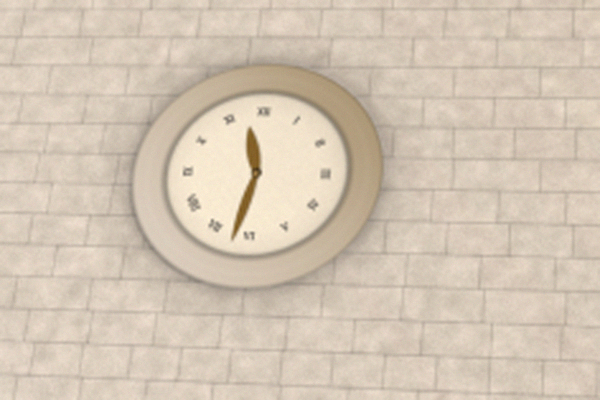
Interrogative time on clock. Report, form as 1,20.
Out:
11,32
